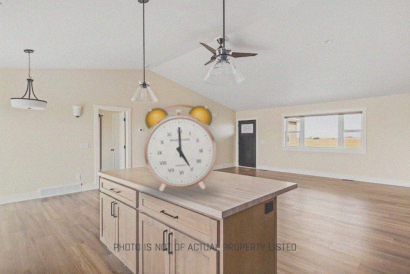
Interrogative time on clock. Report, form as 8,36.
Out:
5,00
